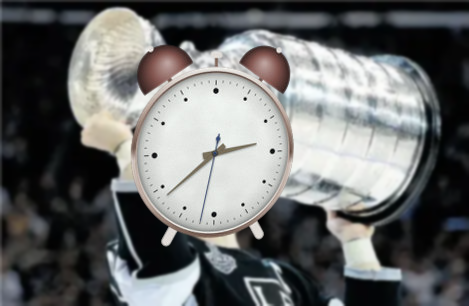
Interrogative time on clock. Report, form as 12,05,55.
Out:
2,38,32
